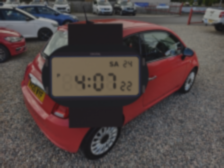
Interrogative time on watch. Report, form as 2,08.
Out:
4,07
